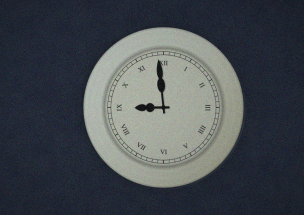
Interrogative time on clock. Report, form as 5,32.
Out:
8,59
